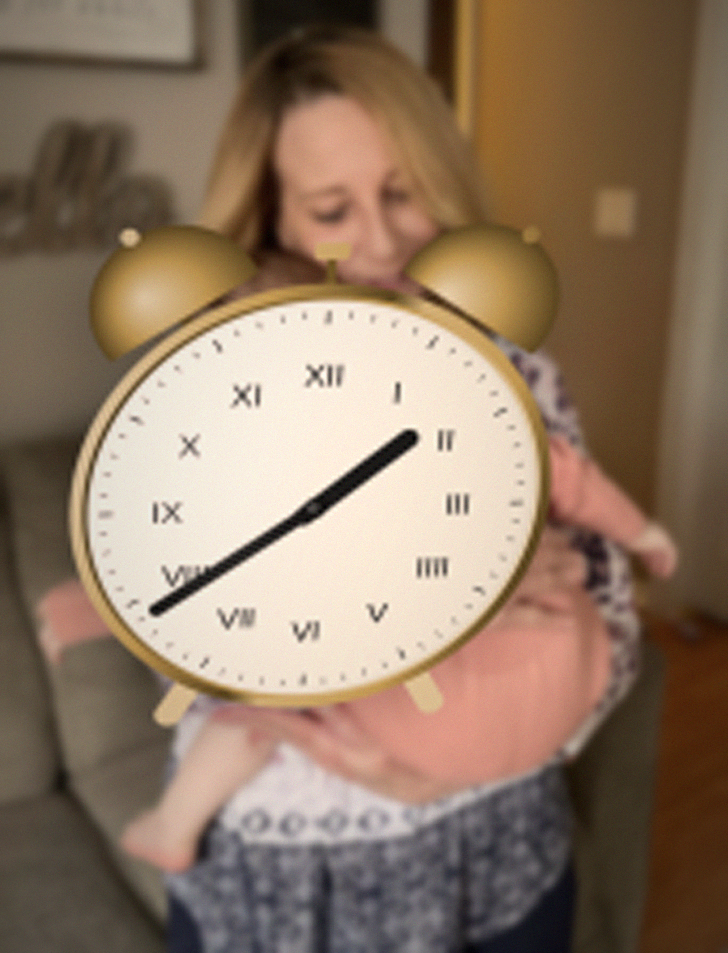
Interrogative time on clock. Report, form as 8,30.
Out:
1,39
